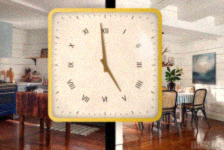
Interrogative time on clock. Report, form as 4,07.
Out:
4,59
